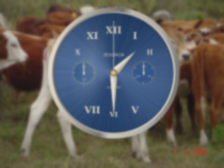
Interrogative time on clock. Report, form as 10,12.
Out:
1,30
